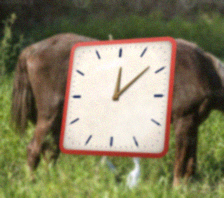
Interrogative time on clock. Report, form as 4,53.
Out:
12,08
